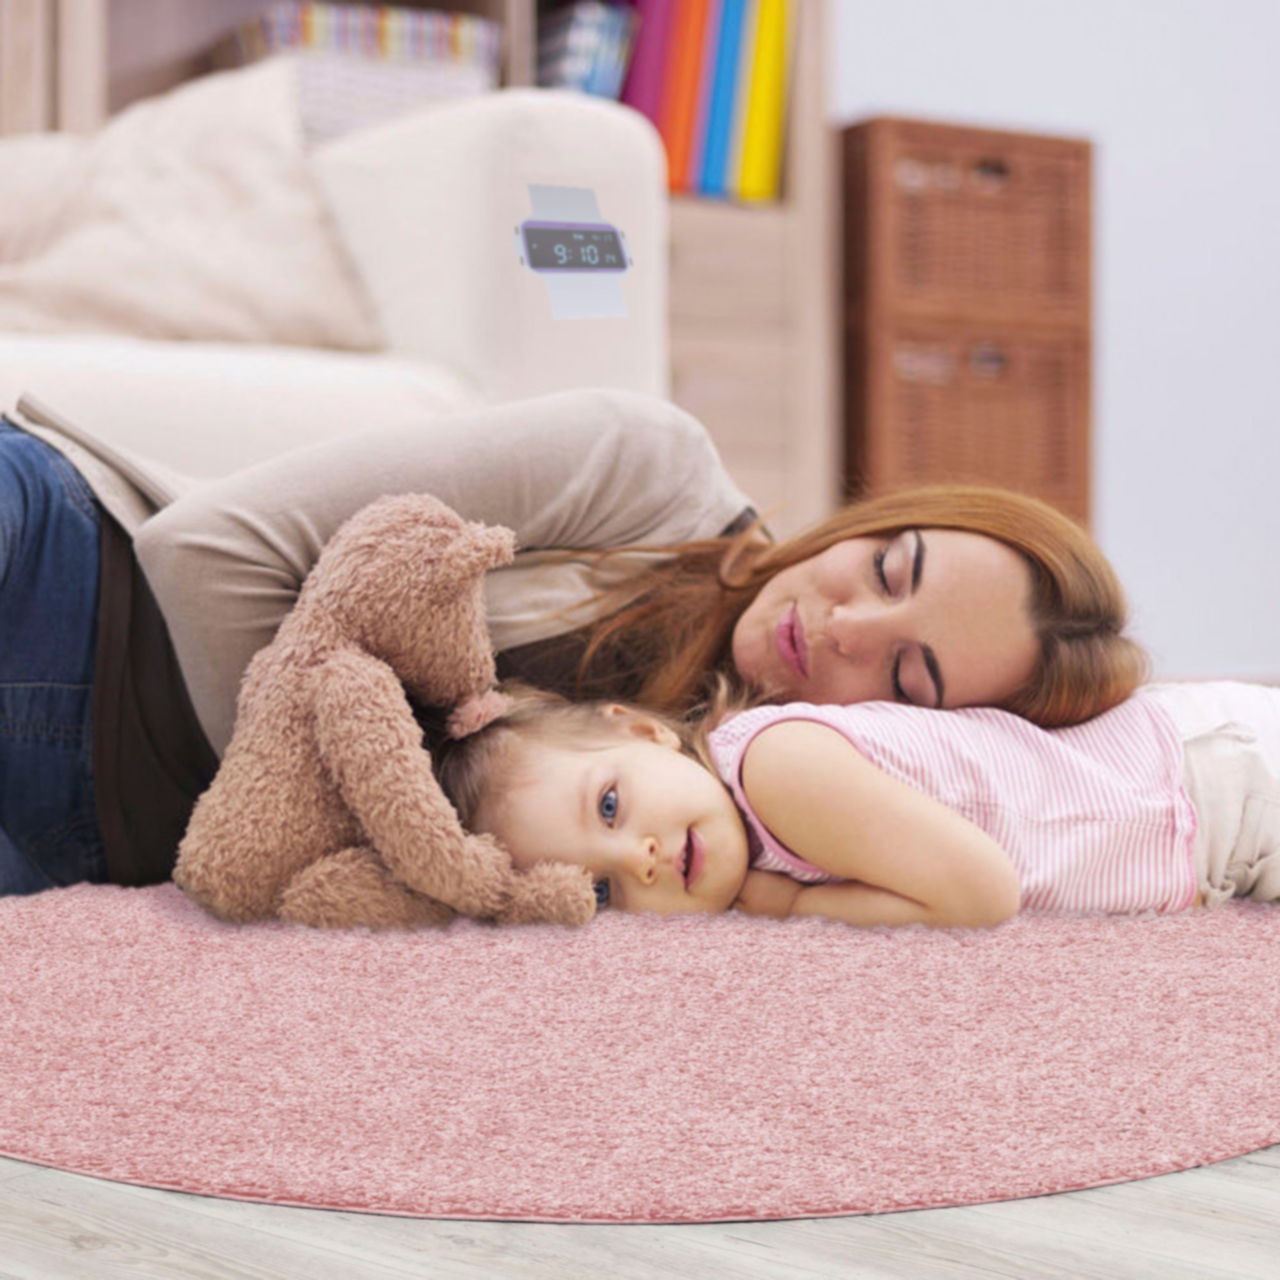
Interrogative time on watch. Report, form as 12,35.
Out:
9,10
